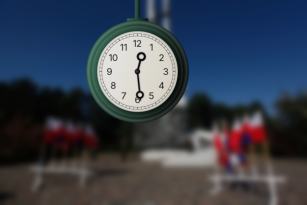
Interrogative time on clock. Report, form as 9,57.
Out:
12,29
